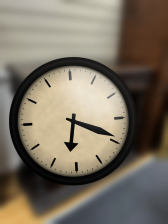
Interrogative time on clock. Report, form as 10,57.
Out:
6,19
